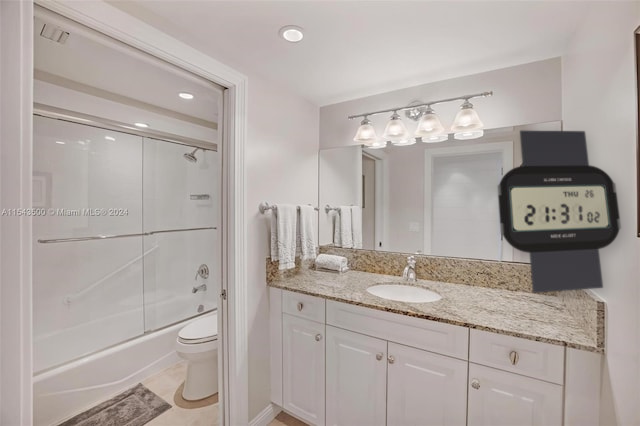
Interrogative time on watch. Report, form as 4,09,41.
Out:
21,31,02
